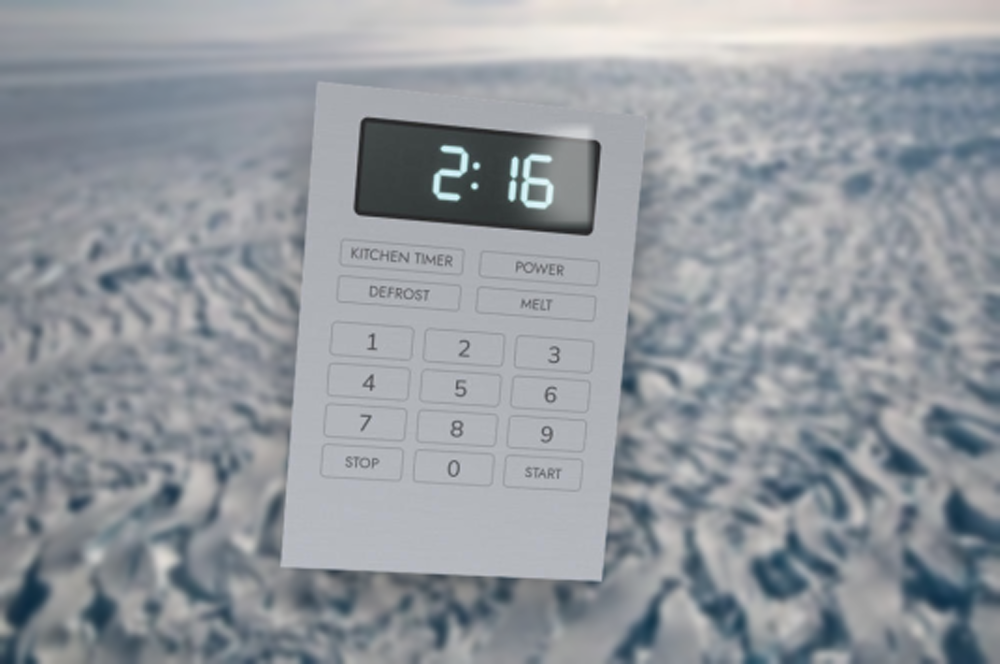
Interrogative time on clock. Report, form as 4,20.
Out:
2,16
